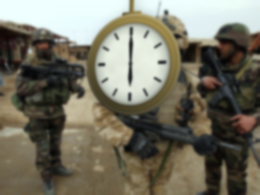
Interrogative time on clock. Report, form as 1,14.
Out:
6,00
